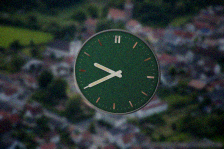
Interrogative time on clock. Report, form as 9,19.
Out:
9,40
